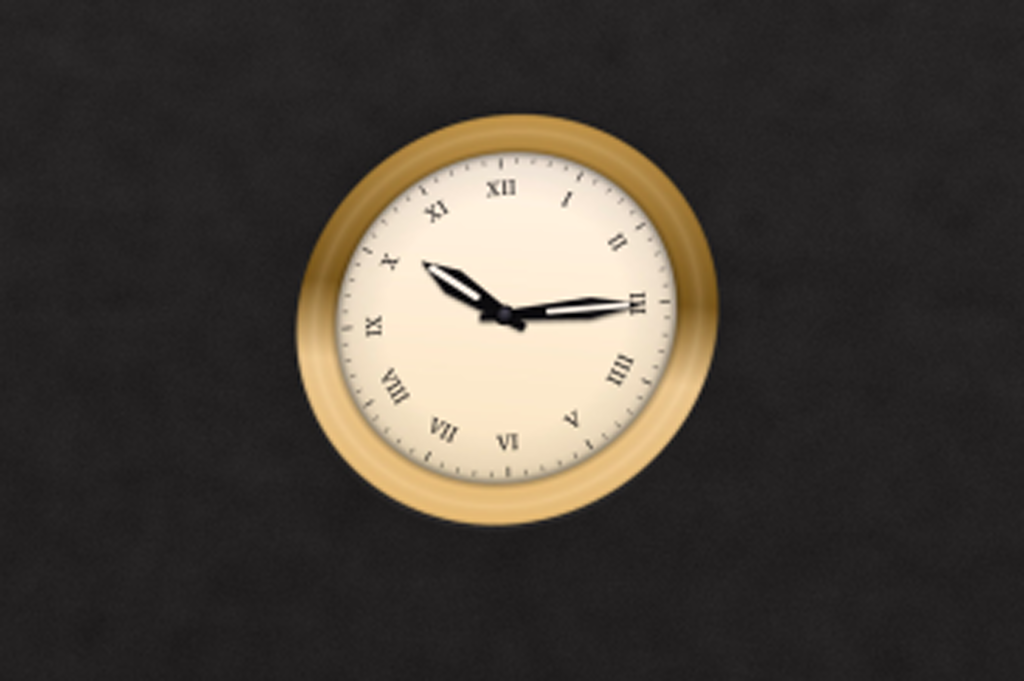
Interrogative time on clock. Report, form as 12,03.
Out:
10,15
